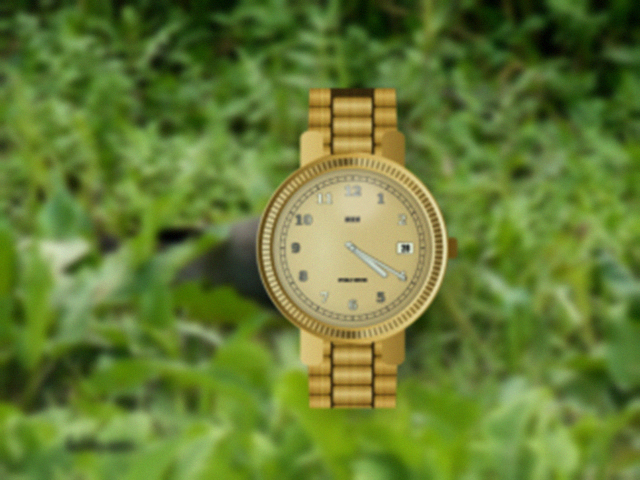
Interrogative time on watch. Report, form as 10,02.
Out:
4,20
